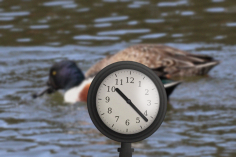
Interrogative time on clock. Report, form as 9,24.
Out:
10,22
